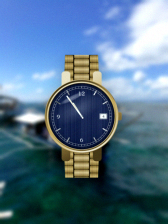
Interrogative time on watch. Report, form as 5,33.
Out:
10,54
